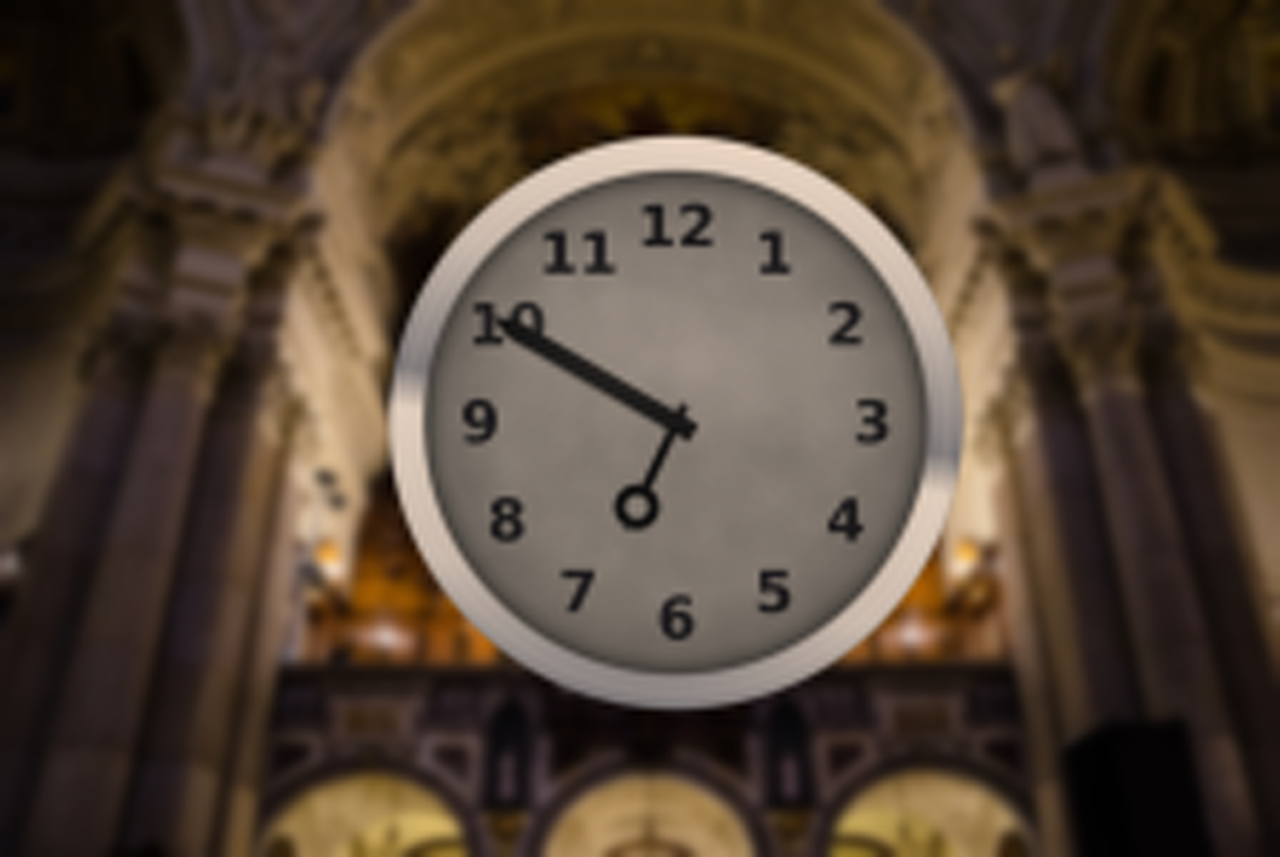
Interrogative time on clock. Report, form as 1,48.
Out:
6,50
